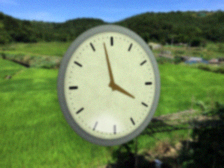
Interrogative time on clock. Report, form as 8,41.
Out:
3,58
